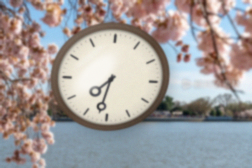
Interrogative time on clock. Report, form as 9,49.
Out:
7,32
